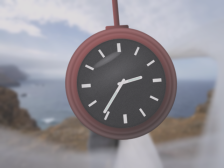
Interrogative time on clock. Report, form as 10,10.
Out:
2,36
